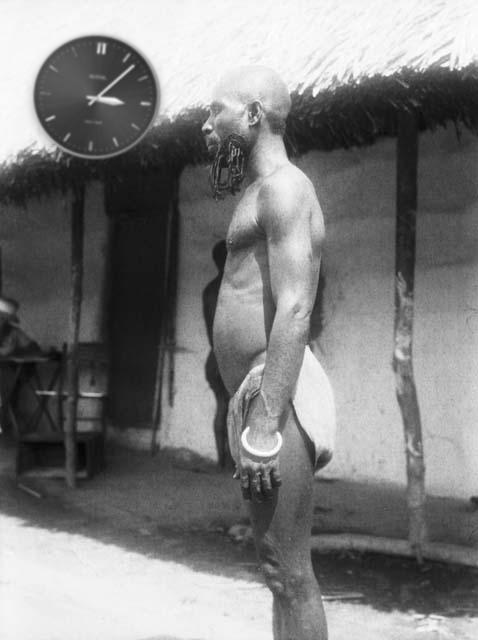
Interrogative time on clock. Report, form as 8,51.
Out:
3,07
